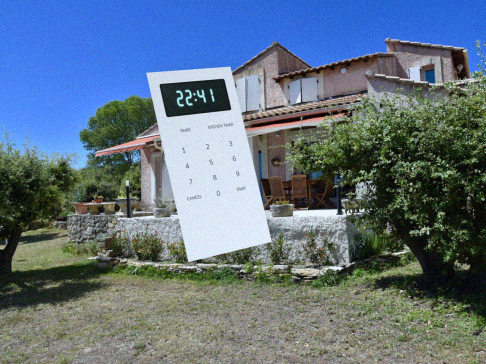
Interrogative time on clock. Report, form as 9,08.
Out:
22,41
